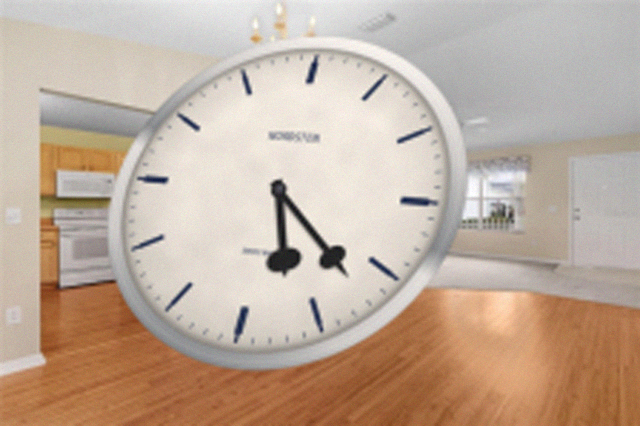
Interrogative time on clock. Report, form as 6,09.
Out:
5,22
